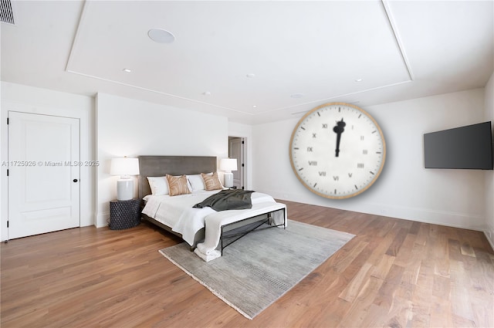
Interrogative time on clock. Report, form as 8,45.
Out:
12,01
